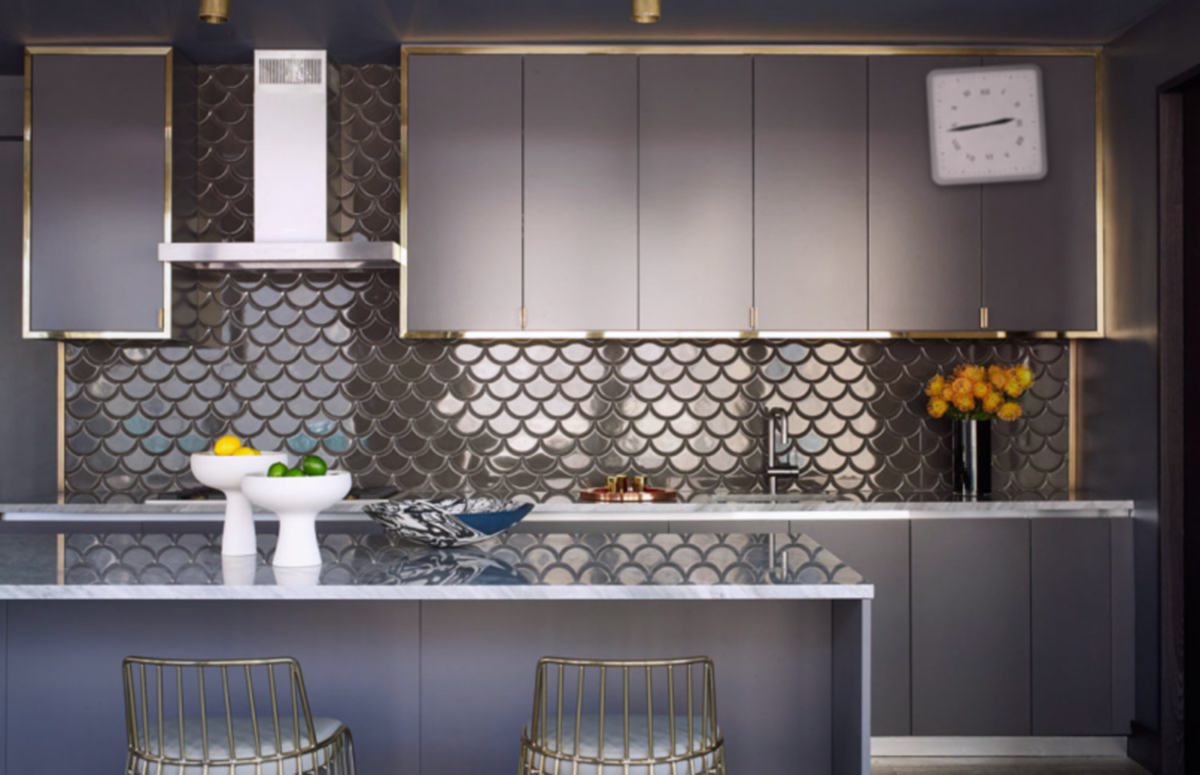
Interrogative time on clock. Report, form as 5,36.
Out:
2,44
